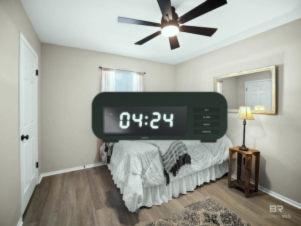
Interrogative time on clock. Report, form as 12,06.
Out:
4,24
